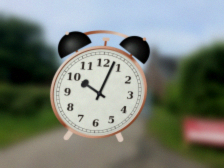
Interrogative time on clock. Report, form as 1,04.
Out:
10,03
